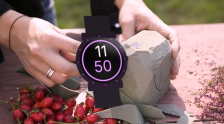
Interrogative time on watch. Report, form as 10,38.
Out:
11,50
